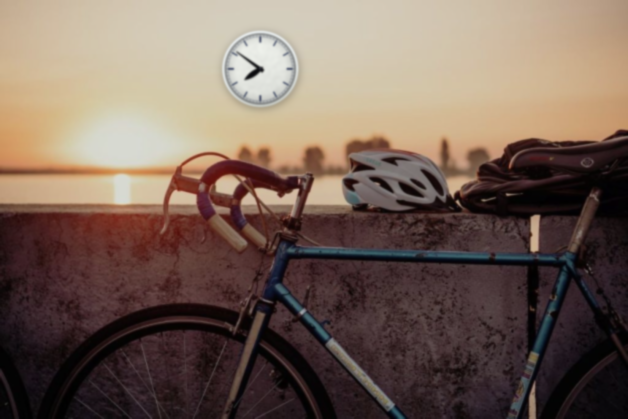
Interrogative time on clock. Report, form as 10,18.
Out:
7,51
